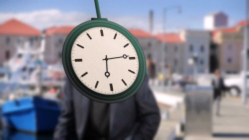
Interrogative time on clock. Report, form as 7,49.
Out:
6,14
